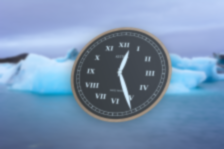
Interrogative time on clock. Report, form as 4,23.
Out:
12,26
